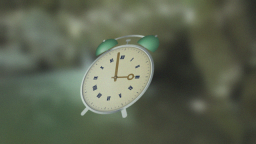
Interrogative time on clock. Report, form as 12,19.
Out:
2,58
